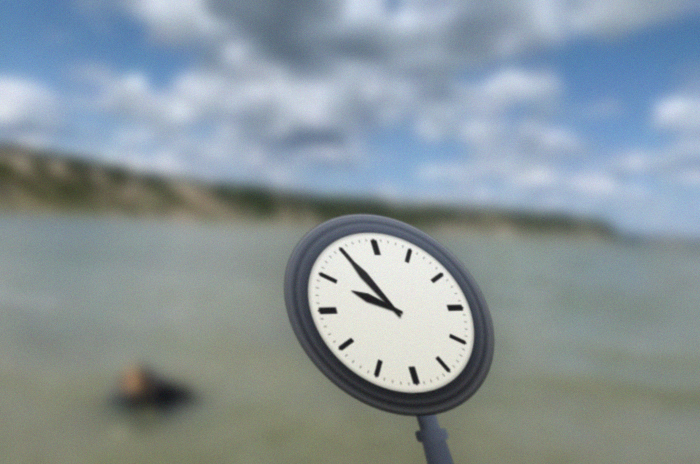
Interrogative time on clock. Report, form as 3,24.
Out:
9,55
